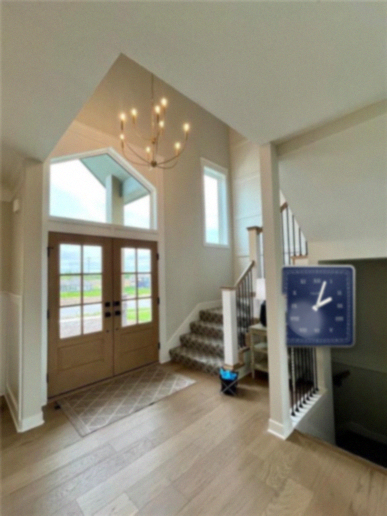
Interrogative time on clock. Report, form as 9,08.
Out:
2,03
